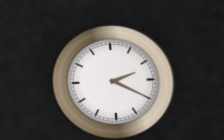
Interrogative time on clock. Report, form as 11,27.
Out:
2,20
